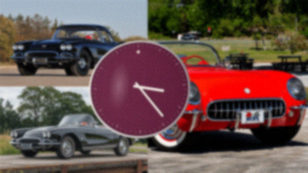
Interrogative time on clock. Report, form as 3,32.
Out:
3,24
